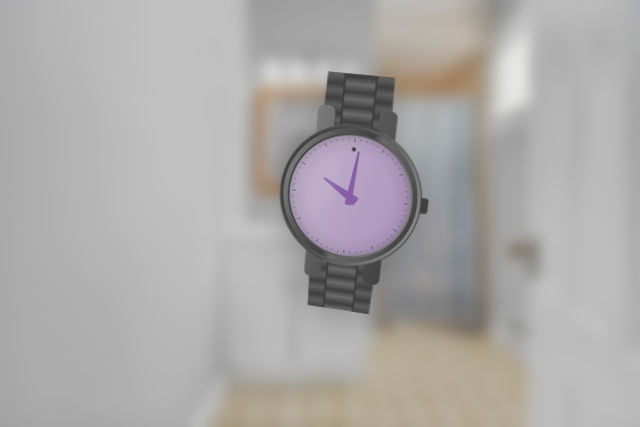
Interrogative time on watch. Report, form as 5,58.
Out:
10,01
